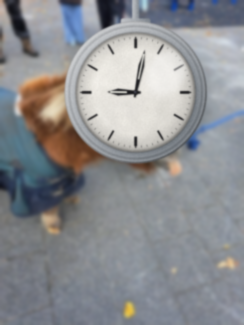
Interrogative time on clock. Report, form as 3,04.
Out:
9,02
